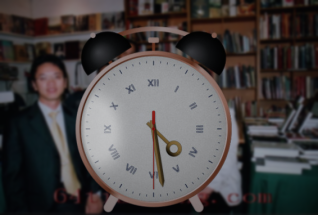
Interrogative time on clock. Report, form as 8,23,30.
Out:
4,28,30
